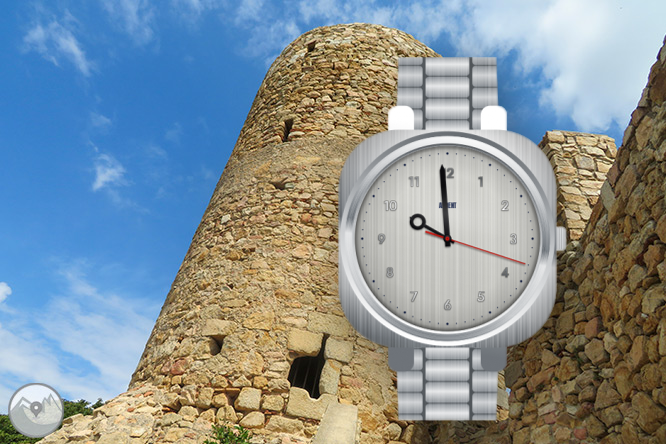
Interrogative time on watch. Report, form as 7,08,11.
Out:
9,59,18
